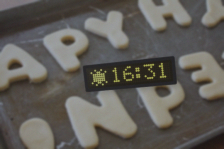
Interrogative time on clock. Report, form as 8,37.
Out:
16,31
